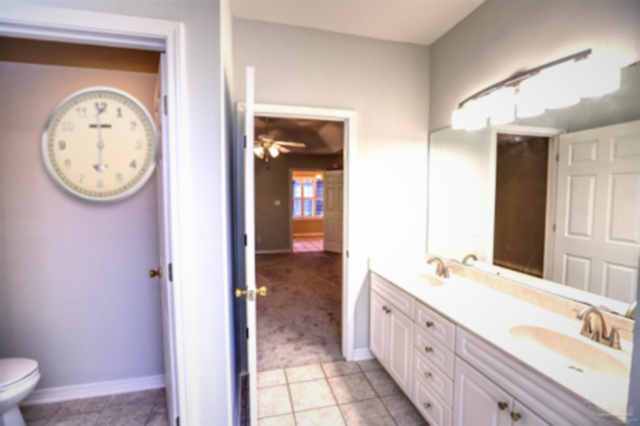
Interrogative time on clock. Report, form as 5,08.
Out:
5,59
